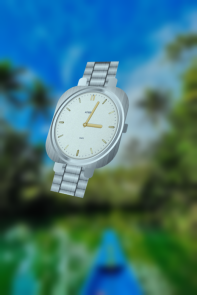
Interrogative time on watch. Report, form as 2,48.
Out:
3,03
